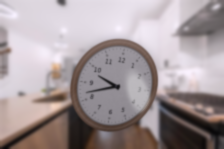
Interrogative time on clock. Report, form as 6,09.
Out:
9,42
